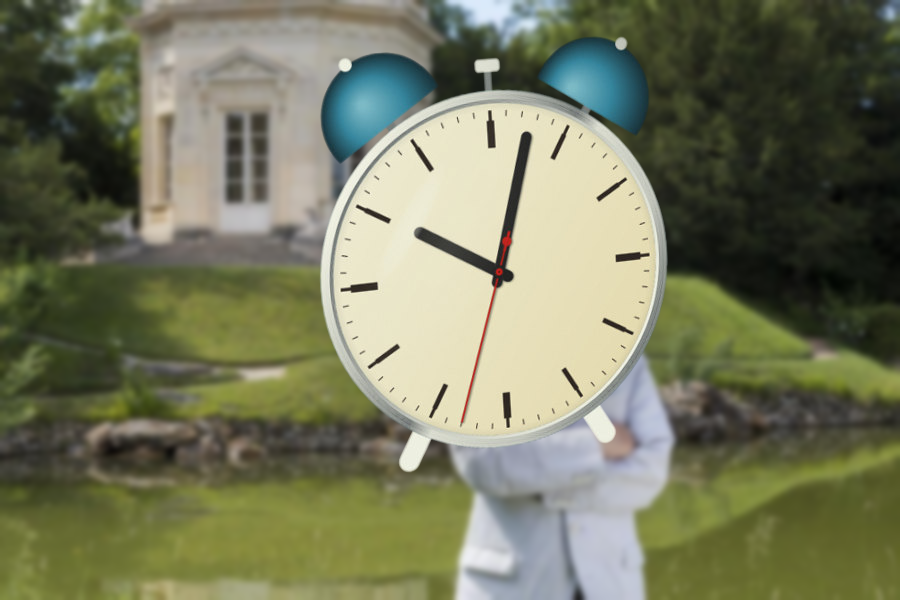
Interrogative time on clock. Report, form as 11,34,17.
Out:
10,02,33
